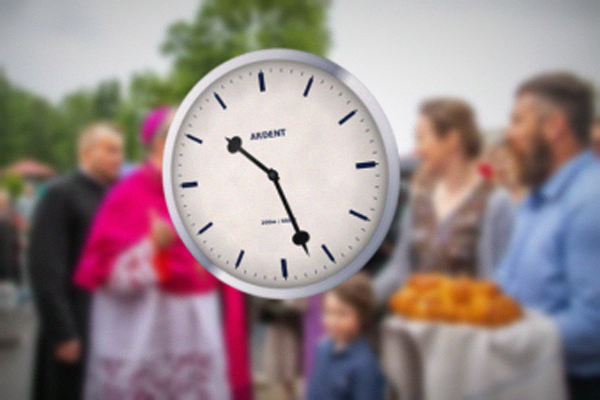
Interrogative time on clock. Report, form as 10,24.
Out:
10,27
